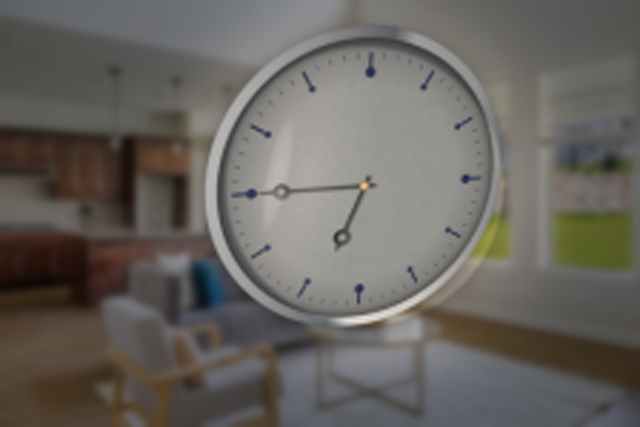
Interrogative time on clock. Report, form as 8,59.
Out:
6,45
